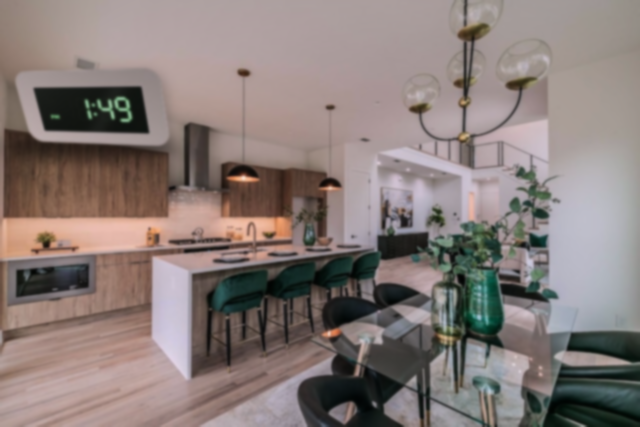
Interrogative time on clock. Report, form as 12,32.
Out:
1,49
